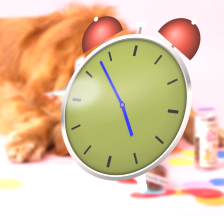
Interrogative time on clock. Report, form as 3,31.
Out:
4,53
